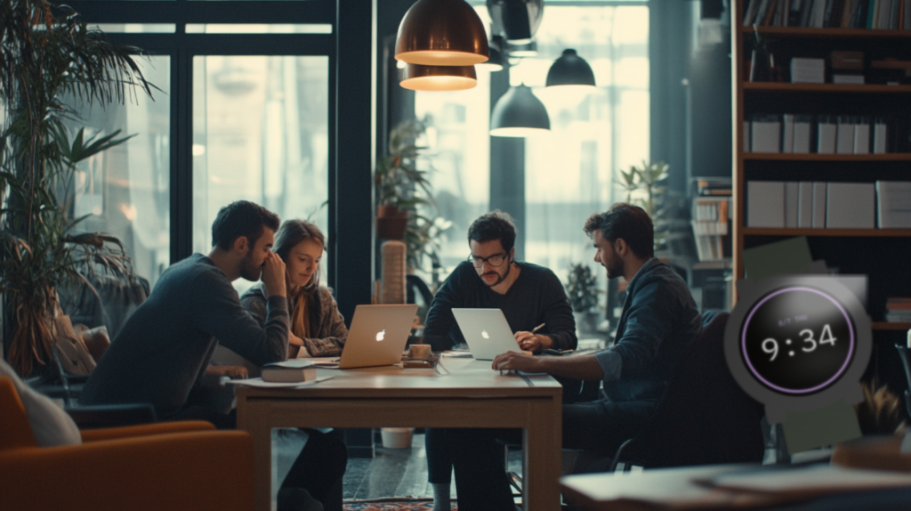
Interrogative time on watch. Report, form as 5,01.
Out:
9,34
